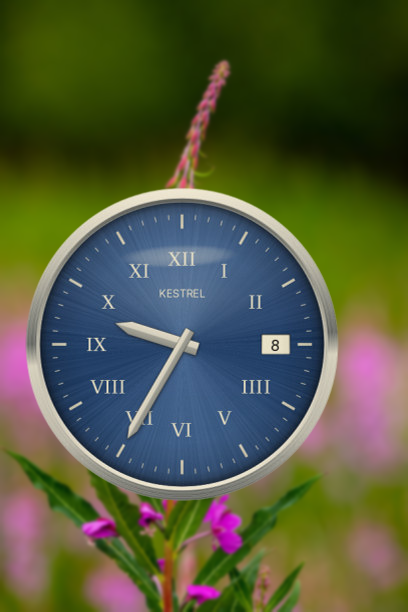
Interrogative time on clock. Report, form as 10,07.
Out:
9,35
